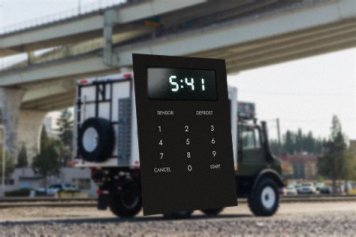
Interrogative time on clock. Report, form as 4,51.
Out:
5,41
